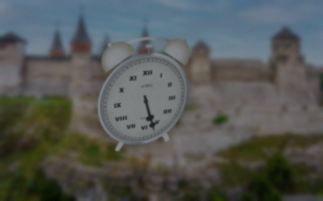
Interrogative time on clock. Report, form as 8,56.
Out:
5,27
